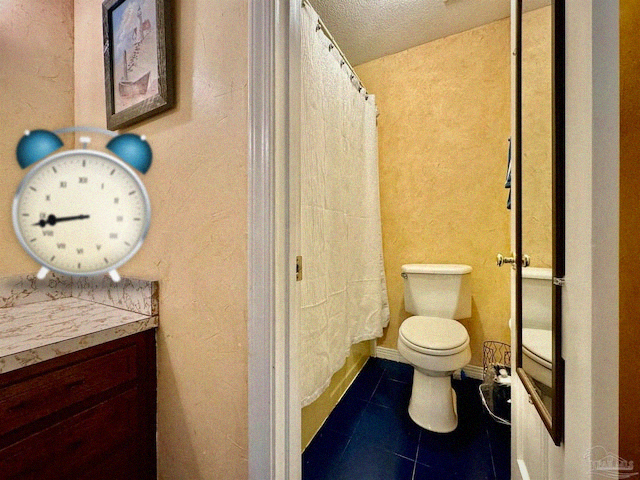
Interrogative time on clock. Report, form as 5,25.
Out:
8,43
